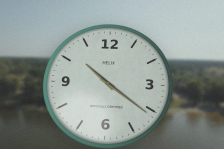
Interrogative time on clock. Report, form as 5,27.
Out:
10,21
